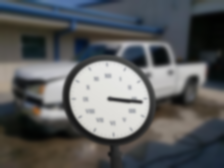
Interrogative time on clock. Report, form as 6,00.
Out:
3,16
